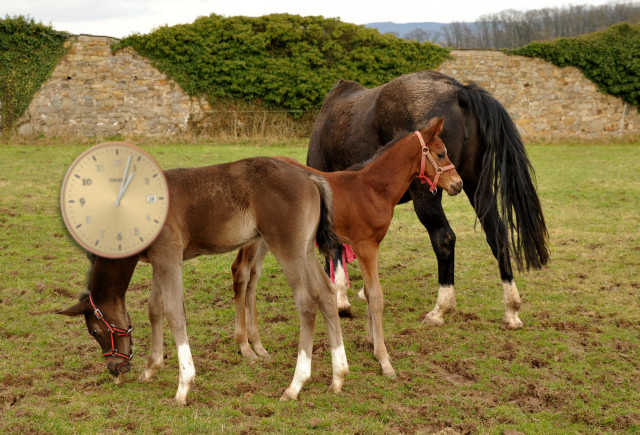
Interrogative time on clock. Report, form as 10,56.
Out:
1,03
